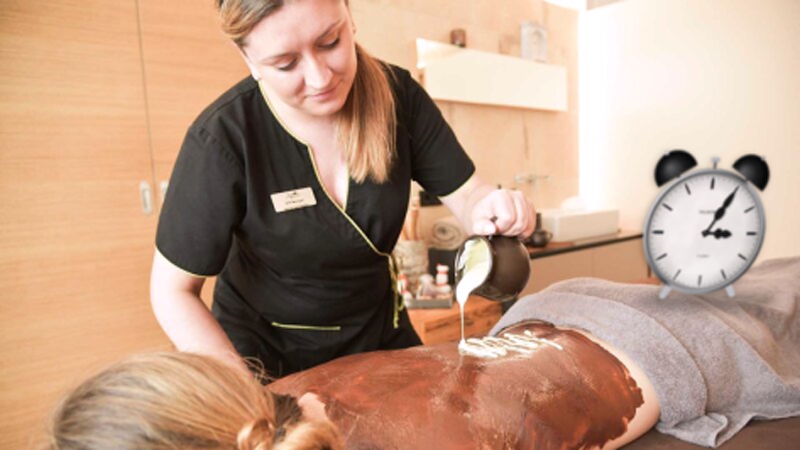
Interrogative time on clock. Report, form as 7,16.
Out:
3,05
